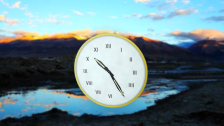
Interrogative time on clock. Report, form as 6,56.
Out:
10,25
